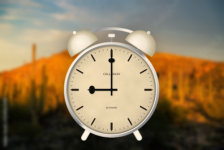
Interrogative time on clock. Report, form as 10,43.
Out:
9,00
